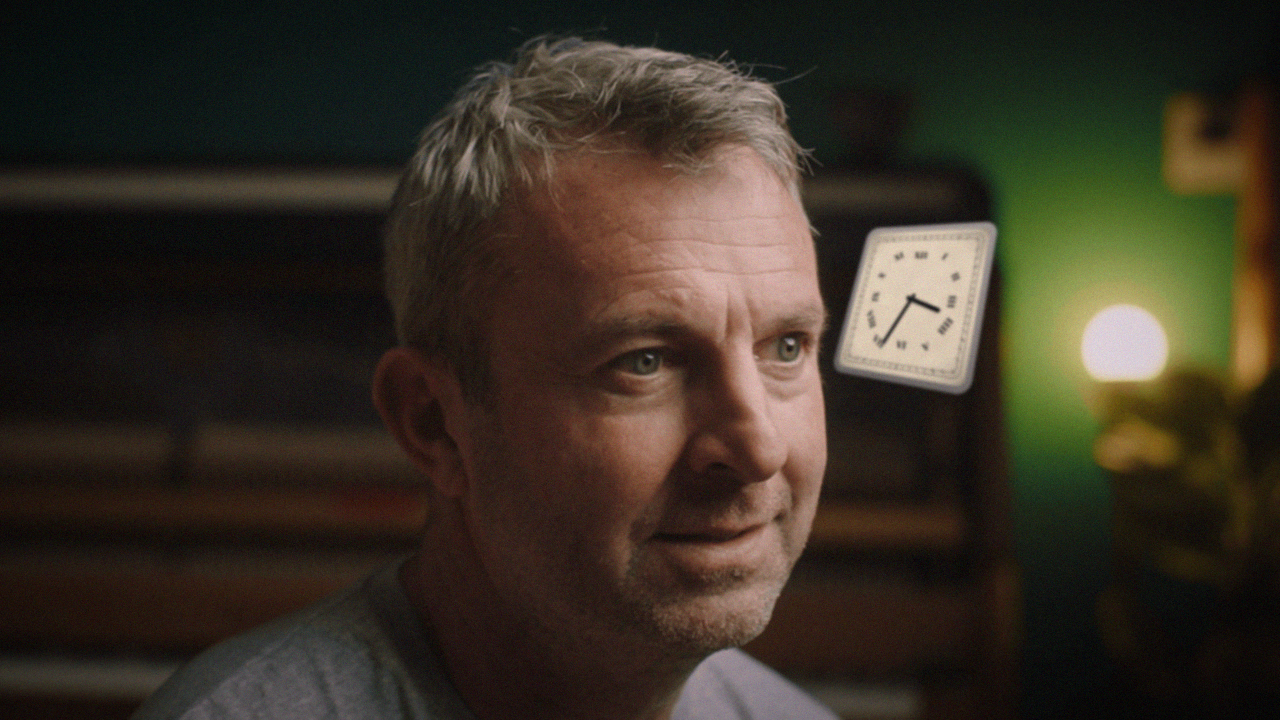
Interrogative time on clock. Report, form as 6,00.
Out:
3,34
